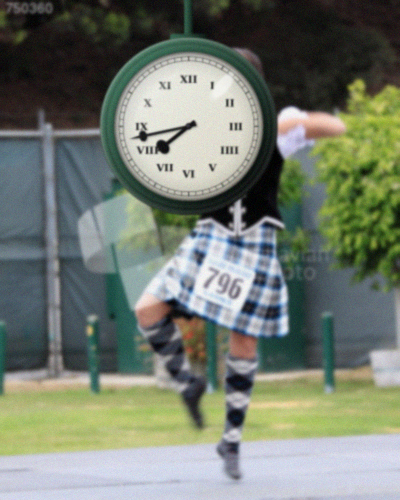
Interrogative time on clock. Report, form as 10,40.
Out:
7,43
